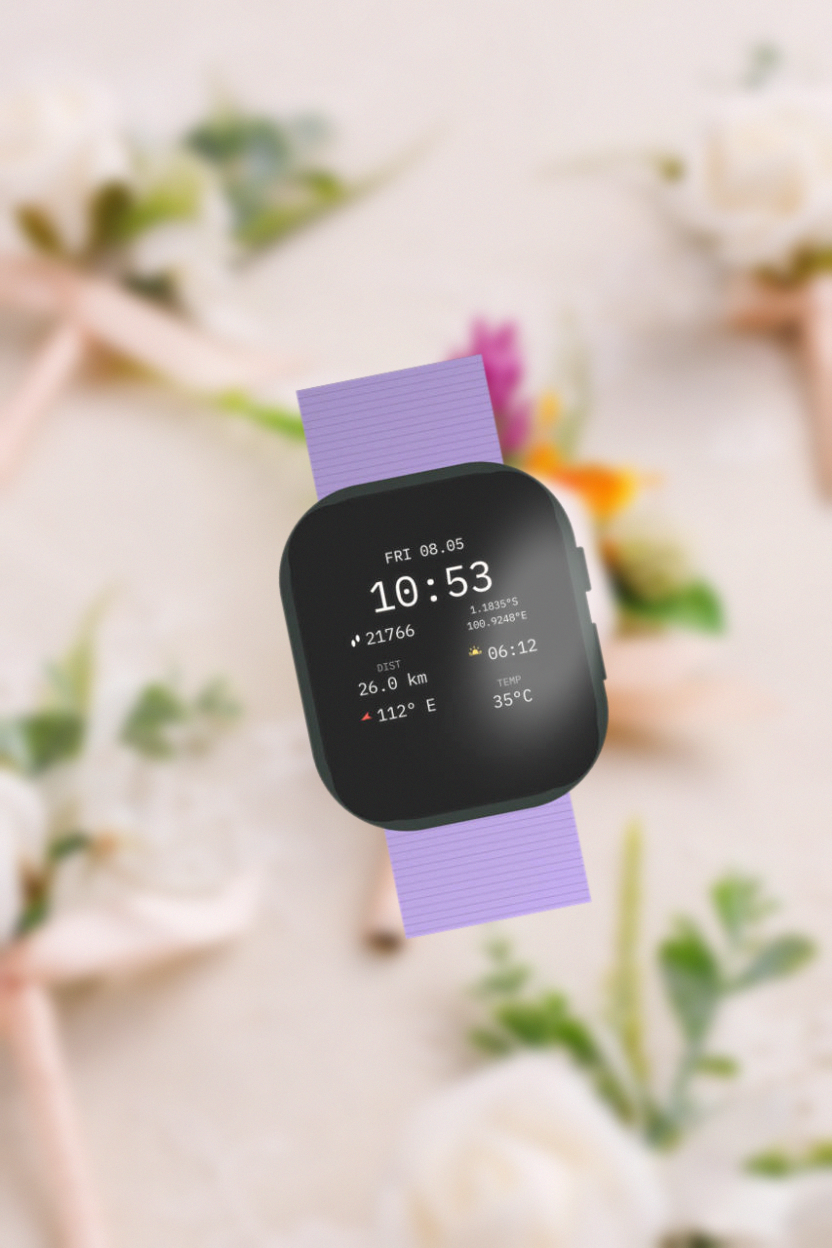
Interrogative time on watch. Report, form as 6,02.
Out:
10,53
